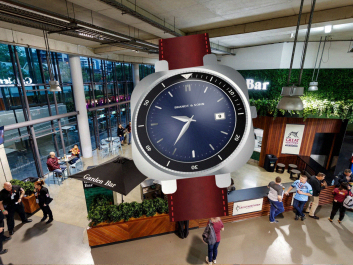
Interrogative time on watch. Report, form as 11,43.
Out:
9,36
